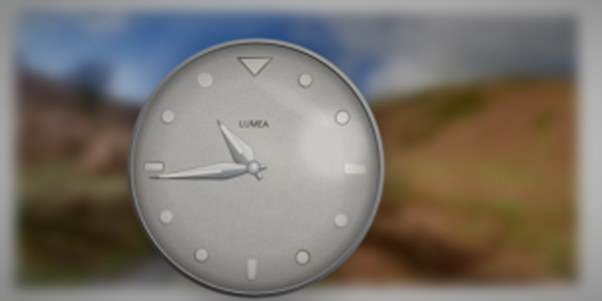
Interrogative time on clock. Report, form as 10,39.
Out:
10,44
